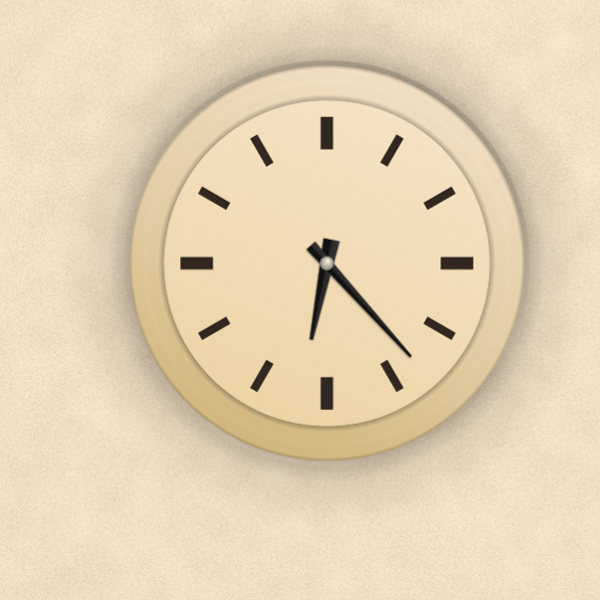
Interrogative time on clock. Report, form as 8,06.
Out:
6,23
